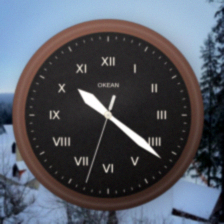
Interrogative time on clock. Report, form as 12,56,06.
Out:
10,21,33
